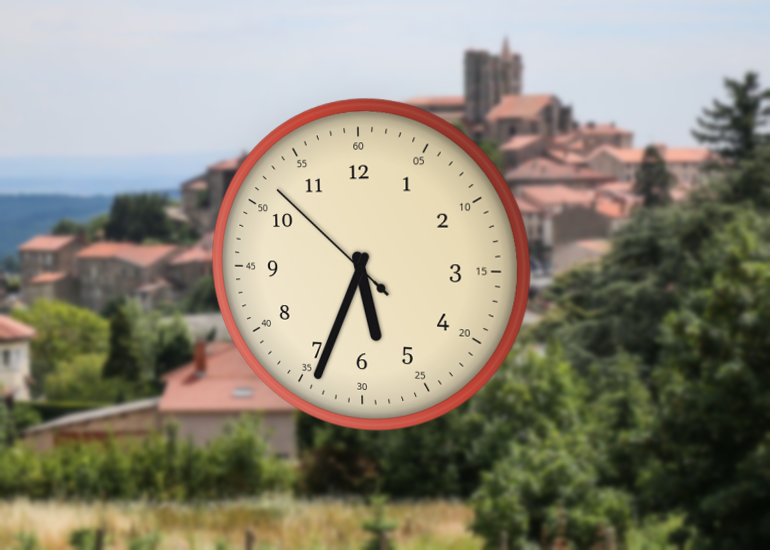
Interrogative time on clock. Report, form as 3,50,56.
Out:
5,33,52
